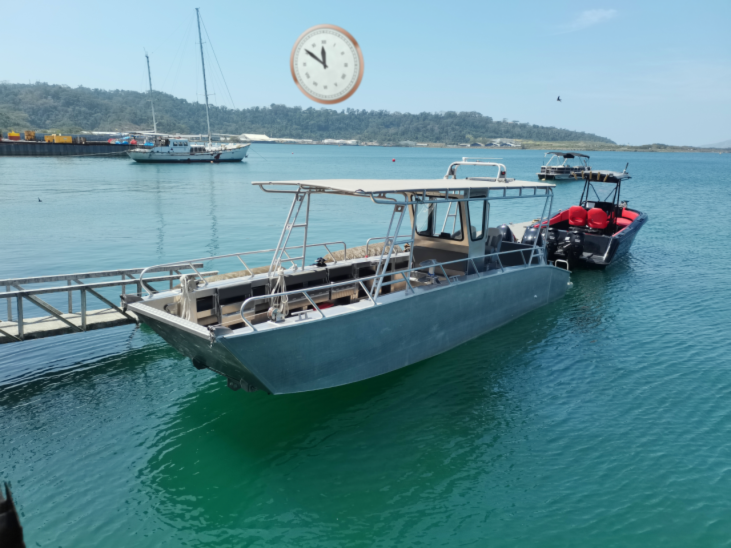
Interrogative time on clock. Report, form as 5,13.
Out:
11,51
